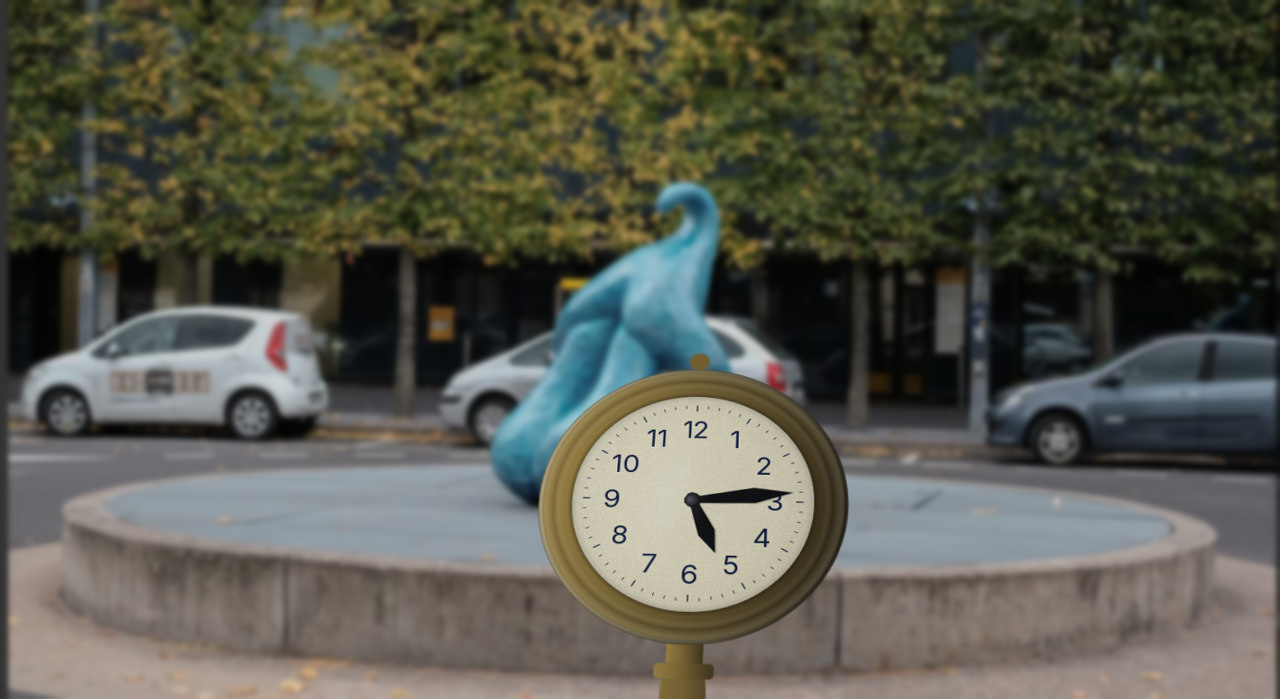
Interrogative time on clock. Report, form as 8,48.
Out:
5,14
